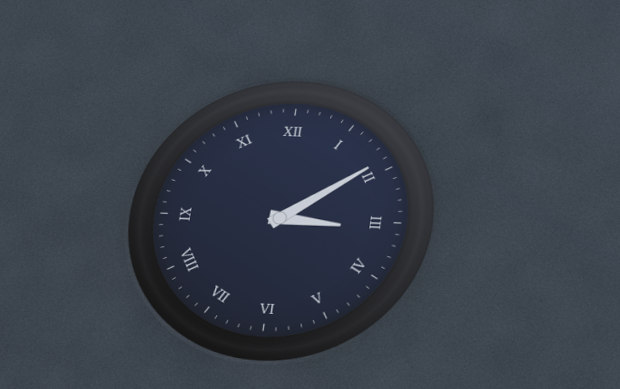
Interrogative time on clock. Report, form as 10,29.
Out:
3,09
